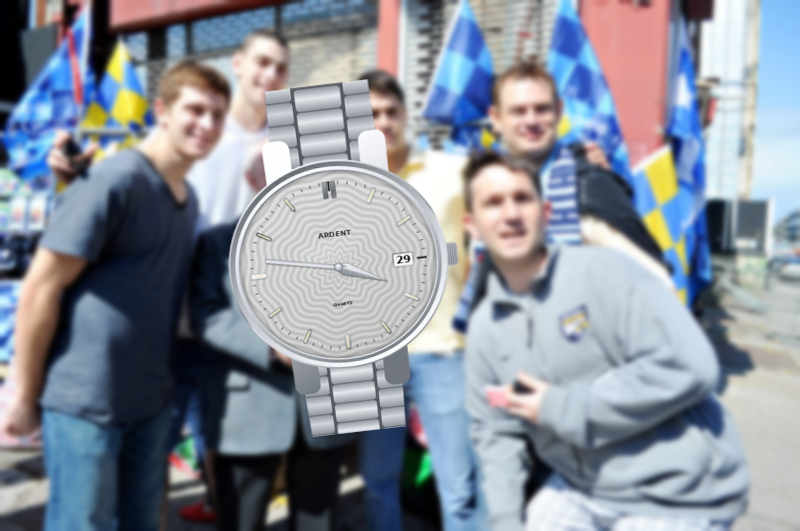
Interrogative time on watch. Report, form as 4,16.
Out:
3,47
